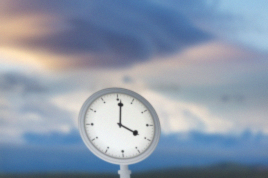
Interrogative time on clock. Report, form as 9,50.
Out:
4,01
